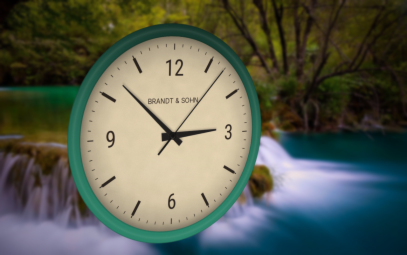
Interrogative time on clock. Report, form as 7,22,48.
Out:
2,52,07
